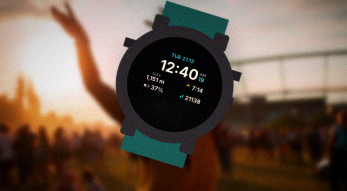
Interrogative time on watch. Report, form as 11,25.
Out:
12,40
